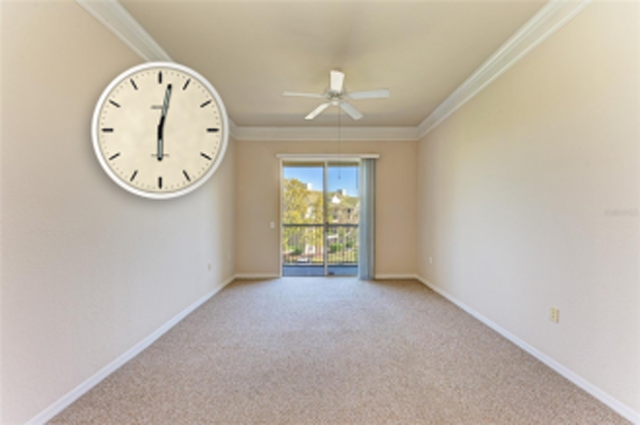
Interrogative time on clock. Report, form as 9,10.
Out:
6,02
